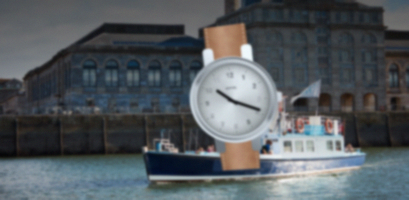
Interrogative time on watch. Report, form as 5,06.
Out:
10,19
